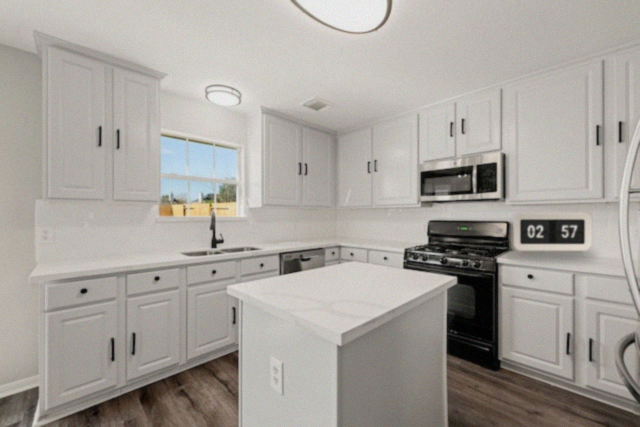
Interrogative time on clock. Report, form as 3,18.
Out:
2,57
